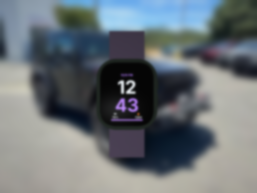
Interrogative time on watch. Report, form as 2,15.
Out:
12,43
